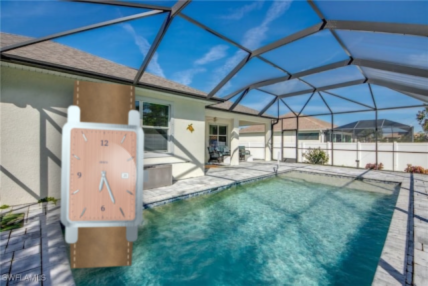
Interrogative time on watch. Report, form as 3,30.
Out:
6,26
